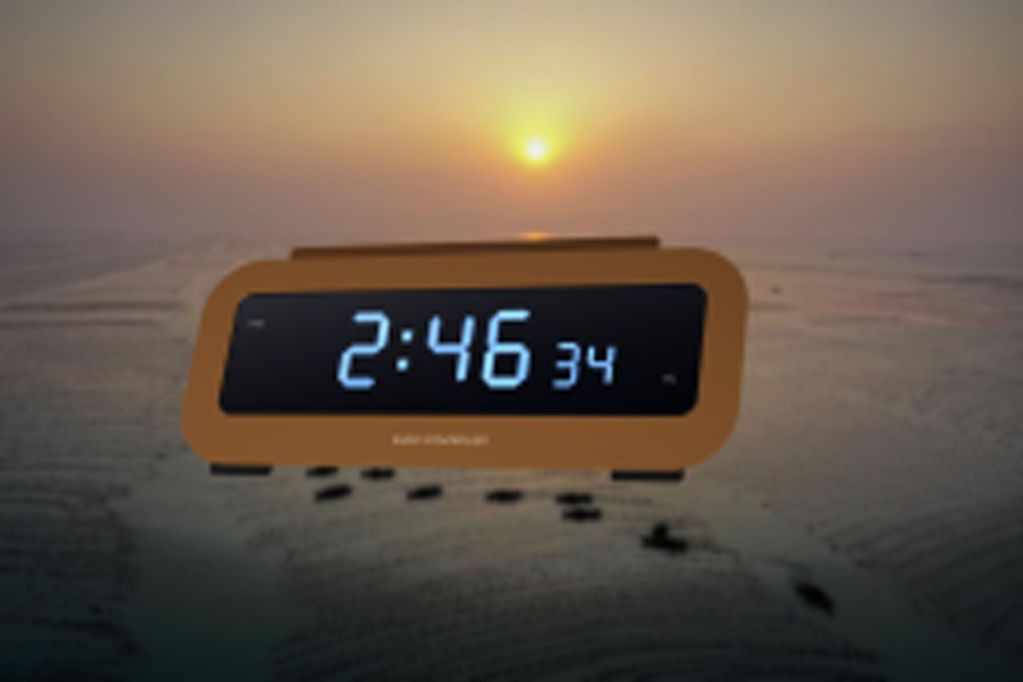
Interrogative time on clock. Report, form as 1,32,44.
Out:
2,46,34
